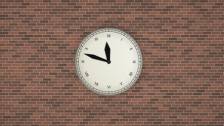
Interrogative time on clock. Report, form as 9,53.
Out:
11,48
